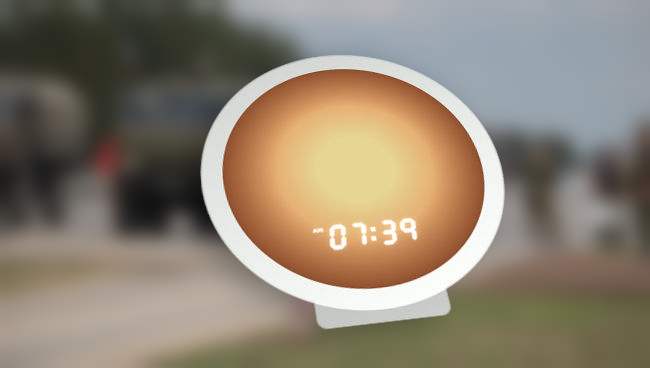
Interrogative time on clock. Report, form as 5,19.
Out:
7,39
